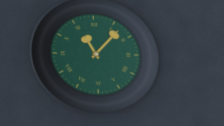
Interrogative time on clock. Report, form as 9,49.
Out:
11,07
